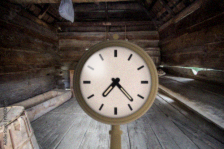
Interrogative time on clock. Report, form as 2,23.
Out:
7,23
